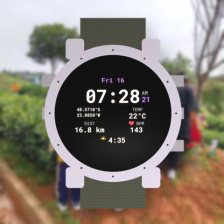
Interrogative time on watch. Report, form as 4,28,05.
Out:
7,28,21
